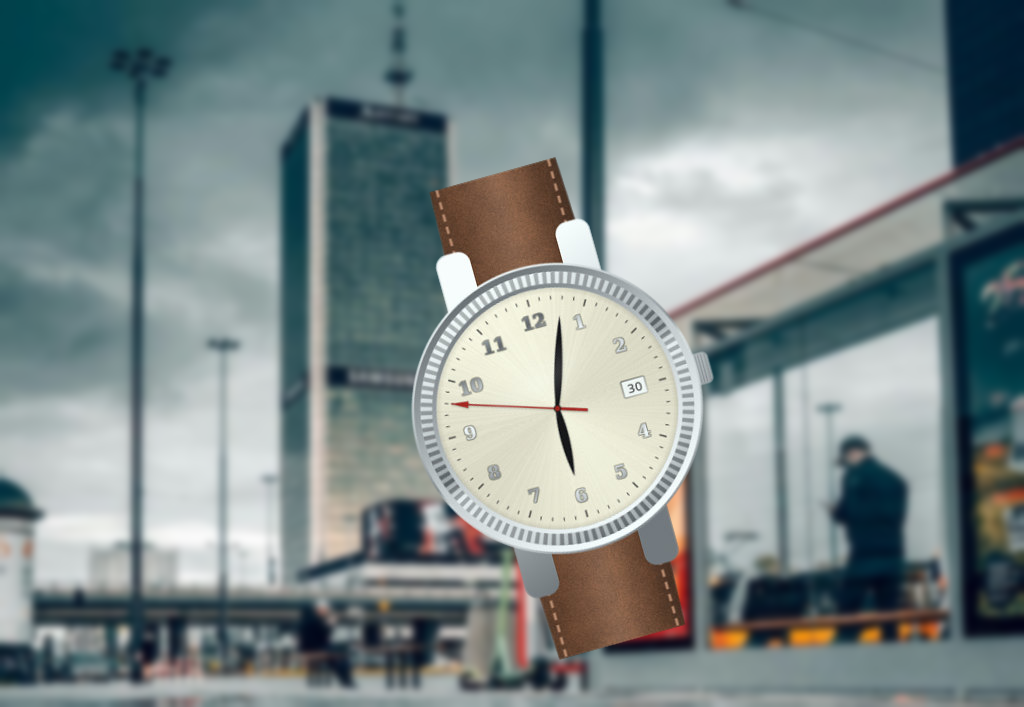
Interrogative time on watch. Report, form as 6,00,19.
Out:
6,02,48
